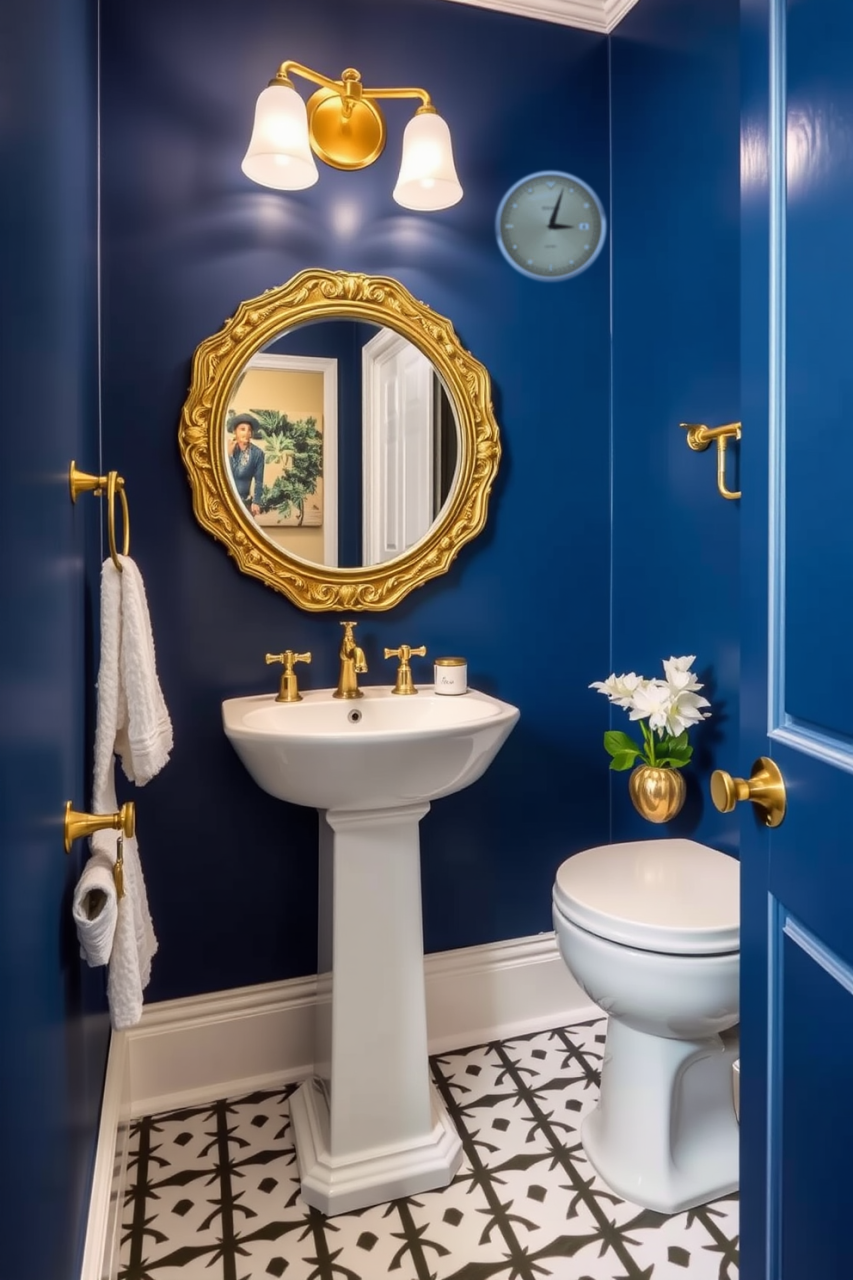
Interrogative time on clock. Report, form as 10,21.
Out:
3,03
